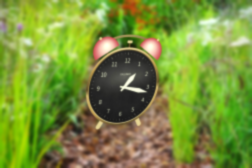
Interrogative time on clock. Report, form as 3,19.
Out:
1,17
